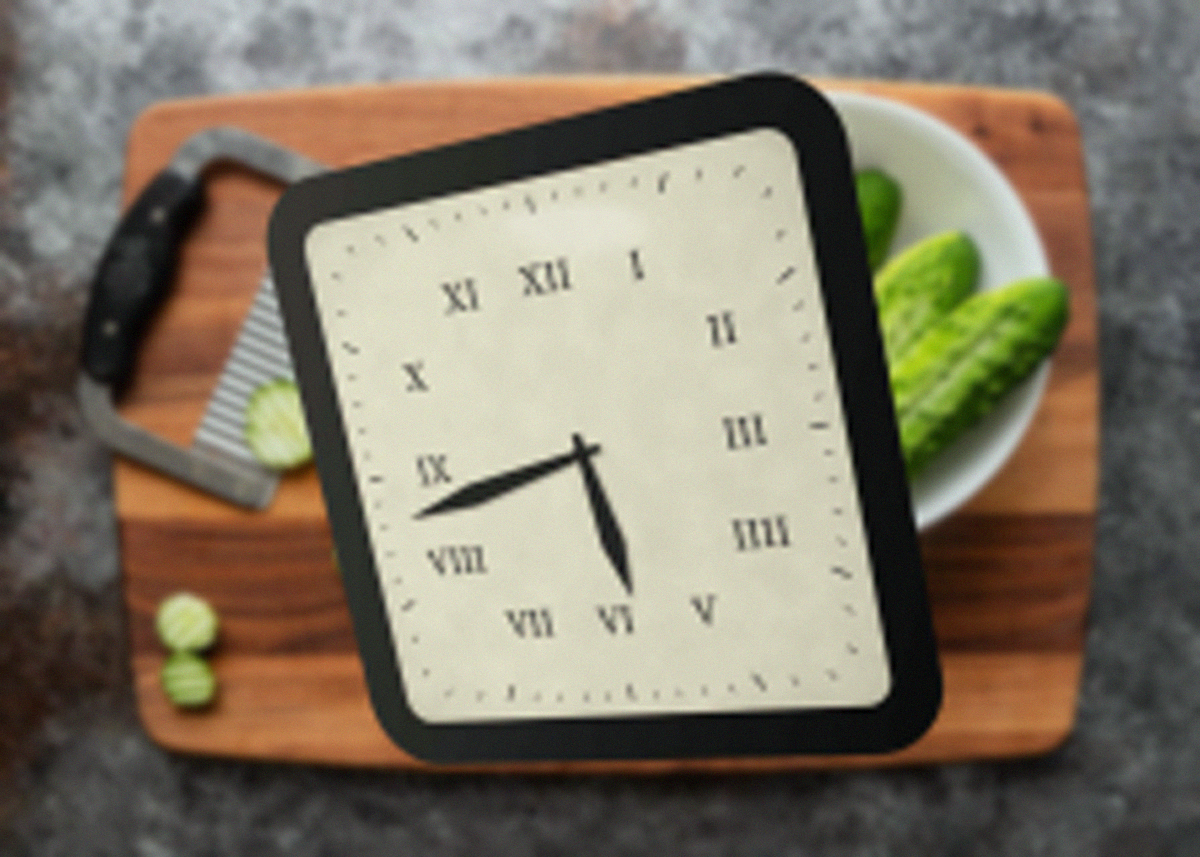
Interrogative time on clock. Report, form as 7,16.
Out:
5,43
